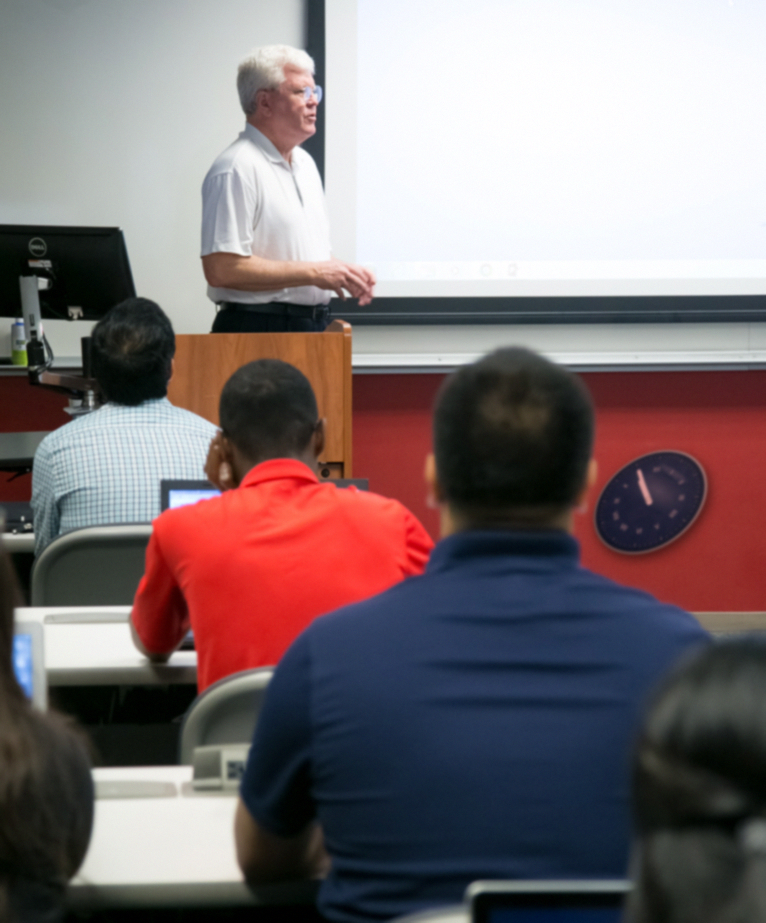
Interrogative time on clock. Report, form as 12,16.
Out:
10,55
